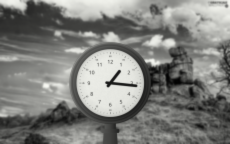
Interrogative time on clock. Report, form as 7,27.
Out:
1,16
